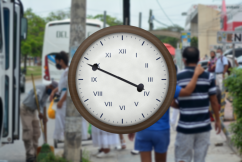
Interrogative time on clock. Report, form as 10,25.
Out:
3,49
